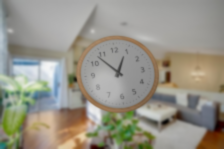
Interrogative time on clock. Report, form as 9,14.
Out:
12,53
